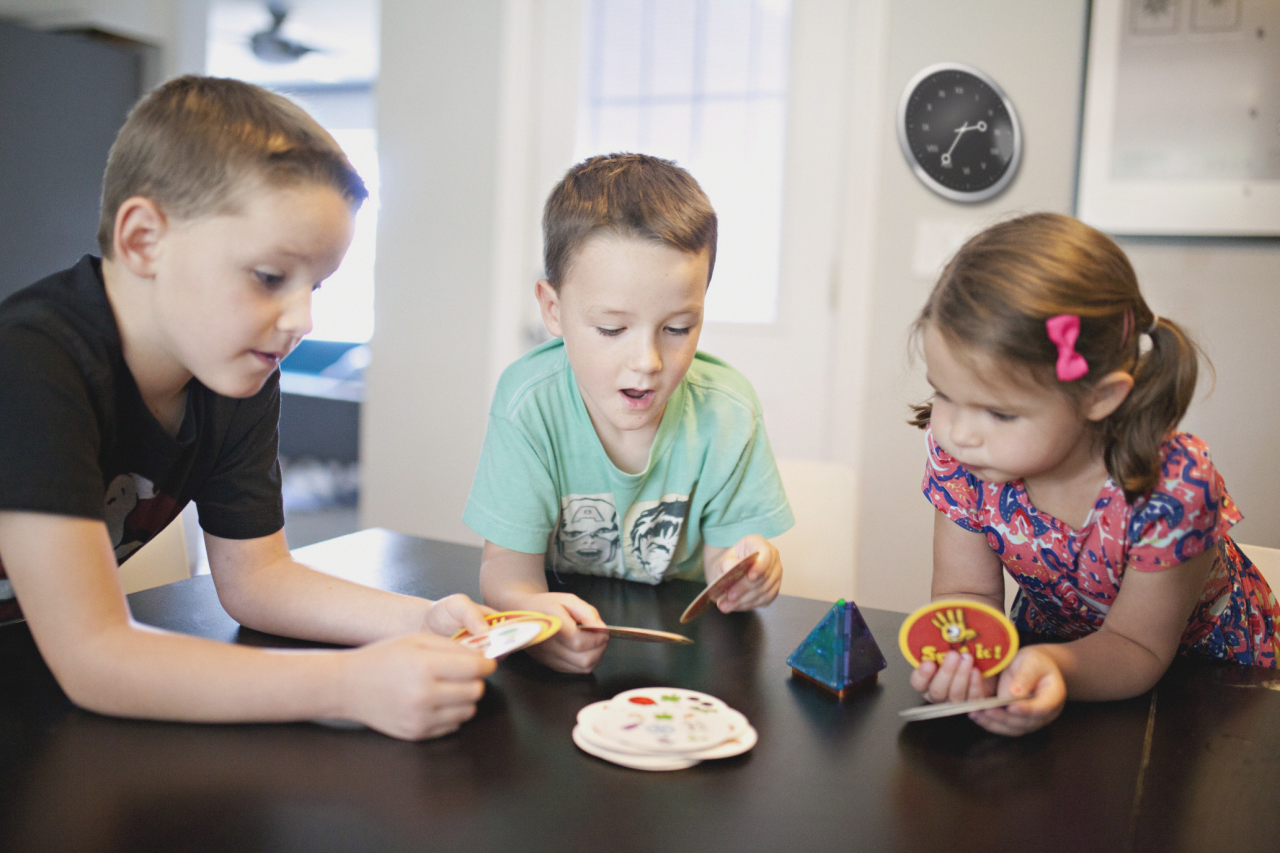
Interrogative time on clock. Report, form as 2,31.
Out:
2,36
